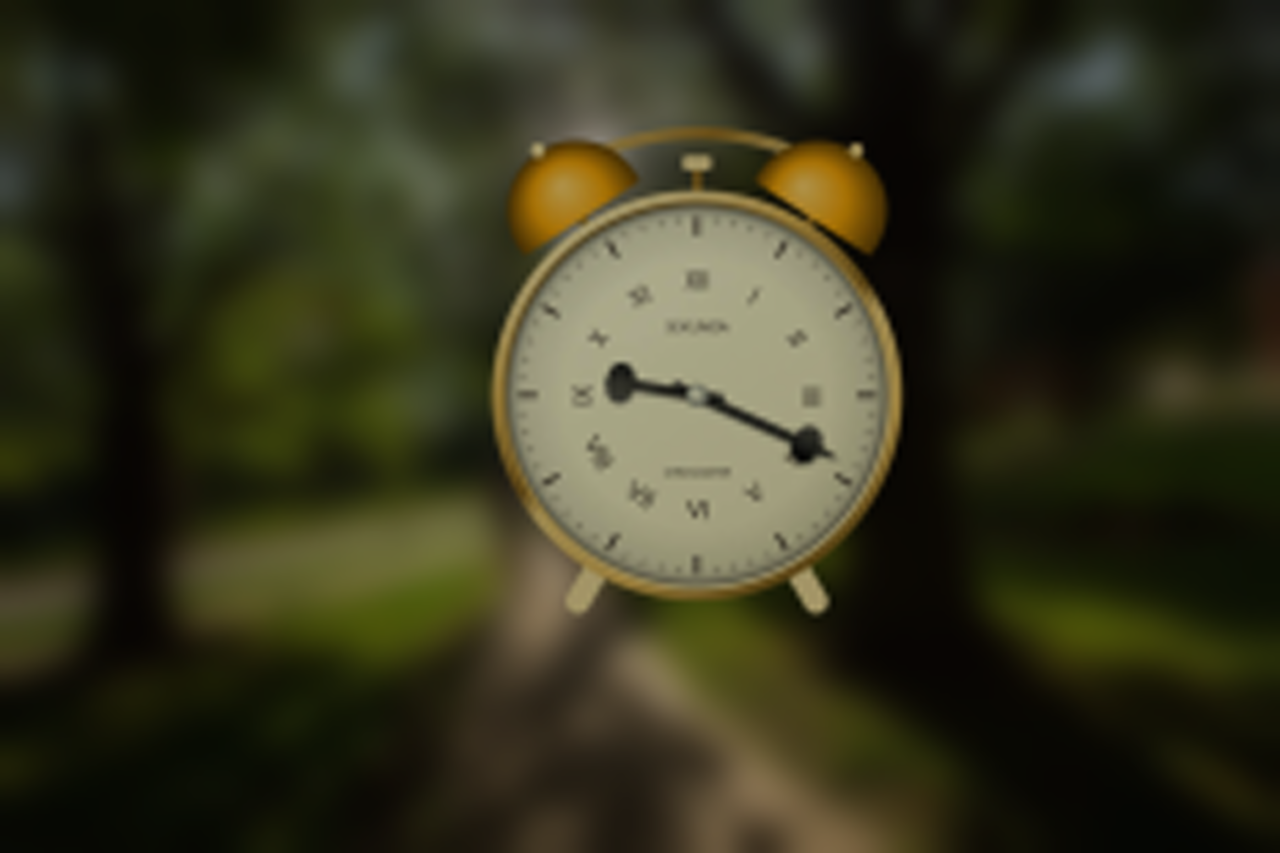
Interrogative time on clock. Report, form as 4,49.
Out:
9,19
